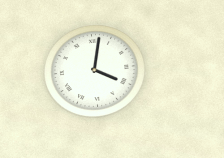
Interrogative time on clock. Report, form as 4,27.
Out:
4,02
